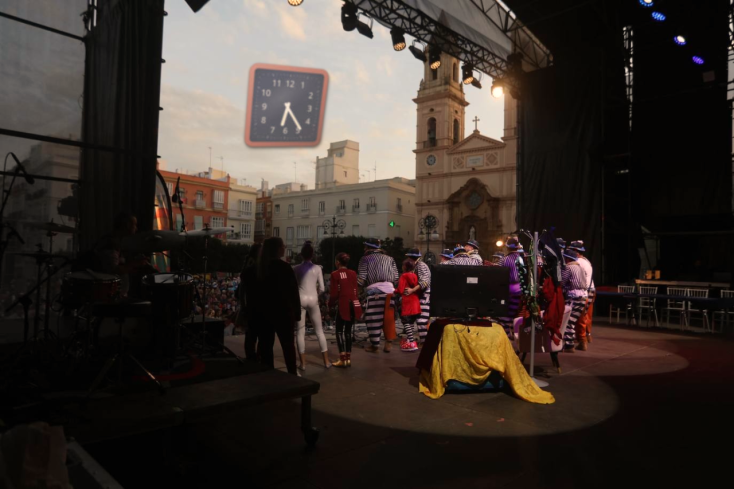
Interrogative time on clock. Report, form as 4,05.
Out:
6,24
